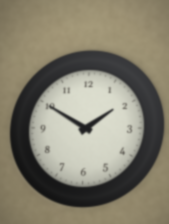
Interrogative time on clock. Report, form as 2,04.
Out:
1,50
